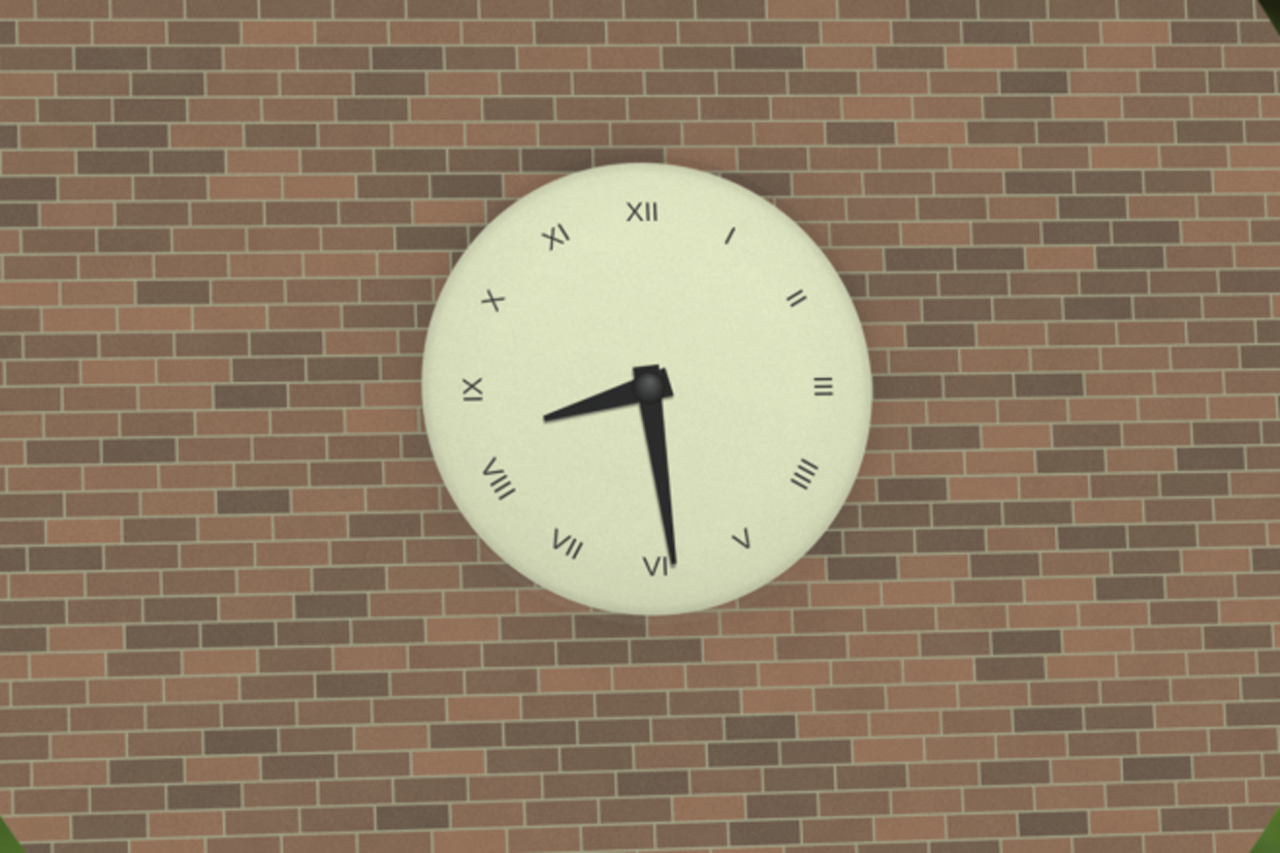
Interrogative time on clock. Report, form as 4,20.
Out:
8,29
